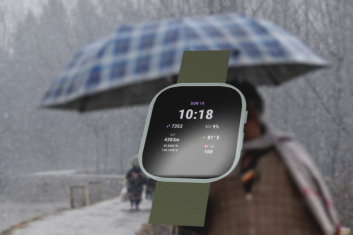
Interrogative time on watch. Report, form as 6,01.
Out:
10,18
